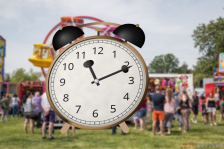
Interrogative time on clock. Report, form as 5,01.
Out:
11,11
